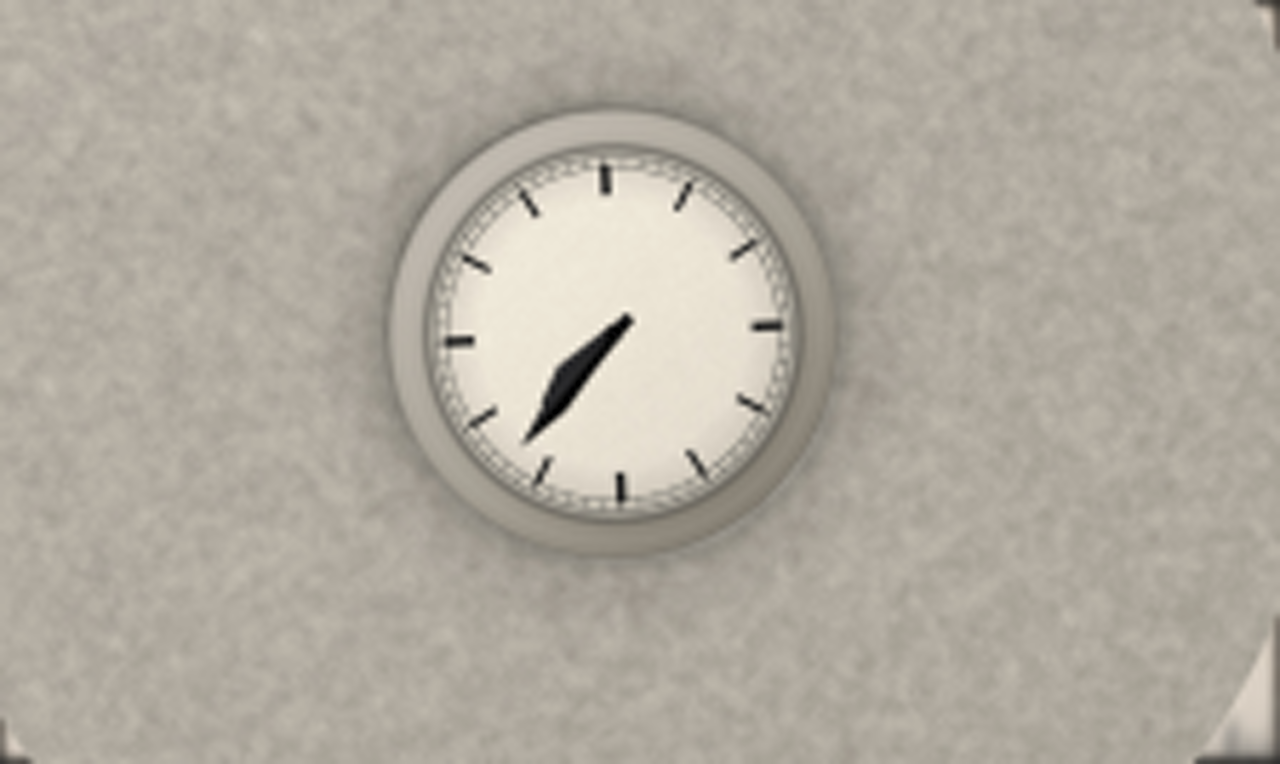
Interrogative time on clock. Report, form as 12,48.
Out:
7,37
